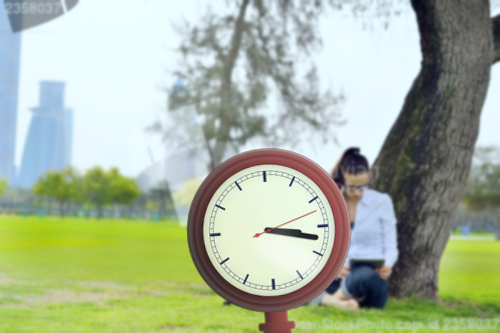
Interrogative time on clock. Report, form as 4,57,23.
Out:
3,17,12
